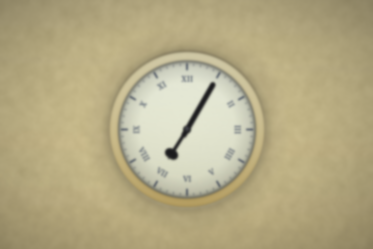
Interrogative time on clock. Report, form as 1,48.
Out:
7,05
